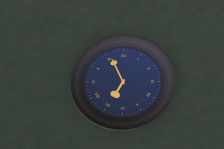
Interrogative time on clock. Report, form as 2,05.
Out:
6,56
